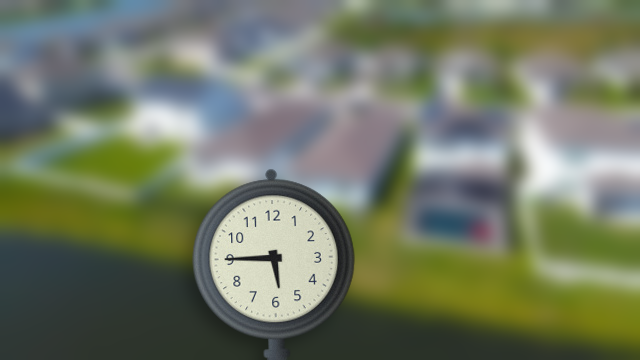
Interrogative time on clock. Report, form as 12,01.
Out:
5,45
